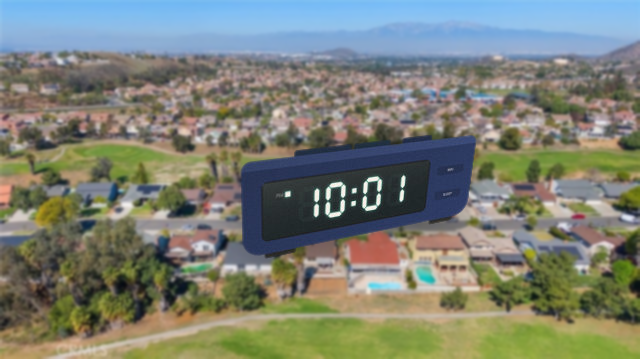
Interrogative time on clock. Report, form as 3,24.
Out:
10,01
